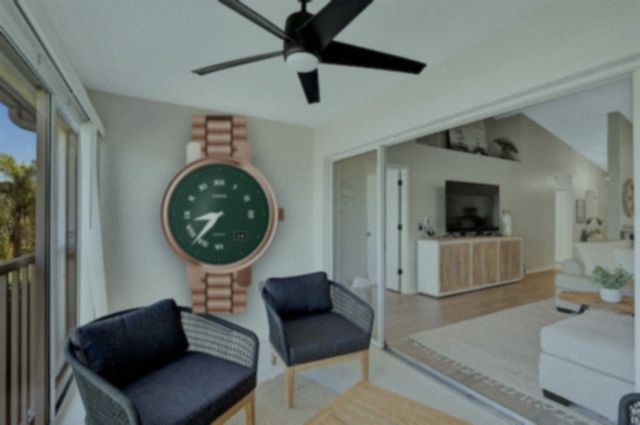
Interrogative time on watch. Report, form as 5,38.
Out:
8,37
